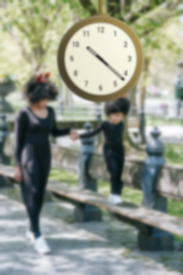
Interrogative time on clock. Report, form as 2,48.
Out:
10,22
